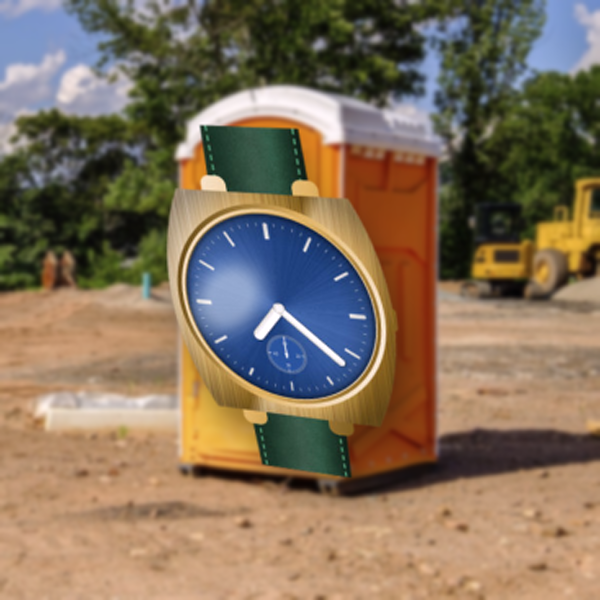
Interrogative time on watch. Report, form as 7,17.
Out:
7,22
